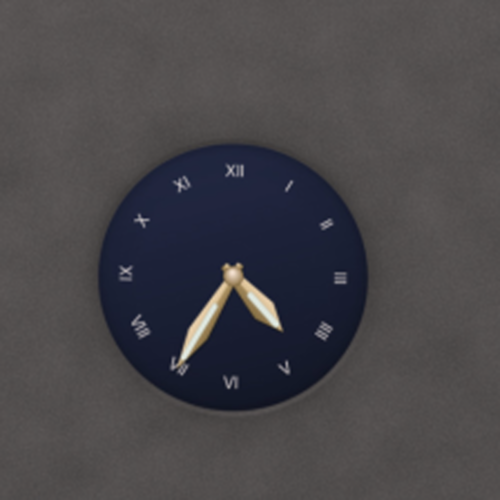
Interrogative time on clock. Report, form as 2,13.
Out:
4,35
